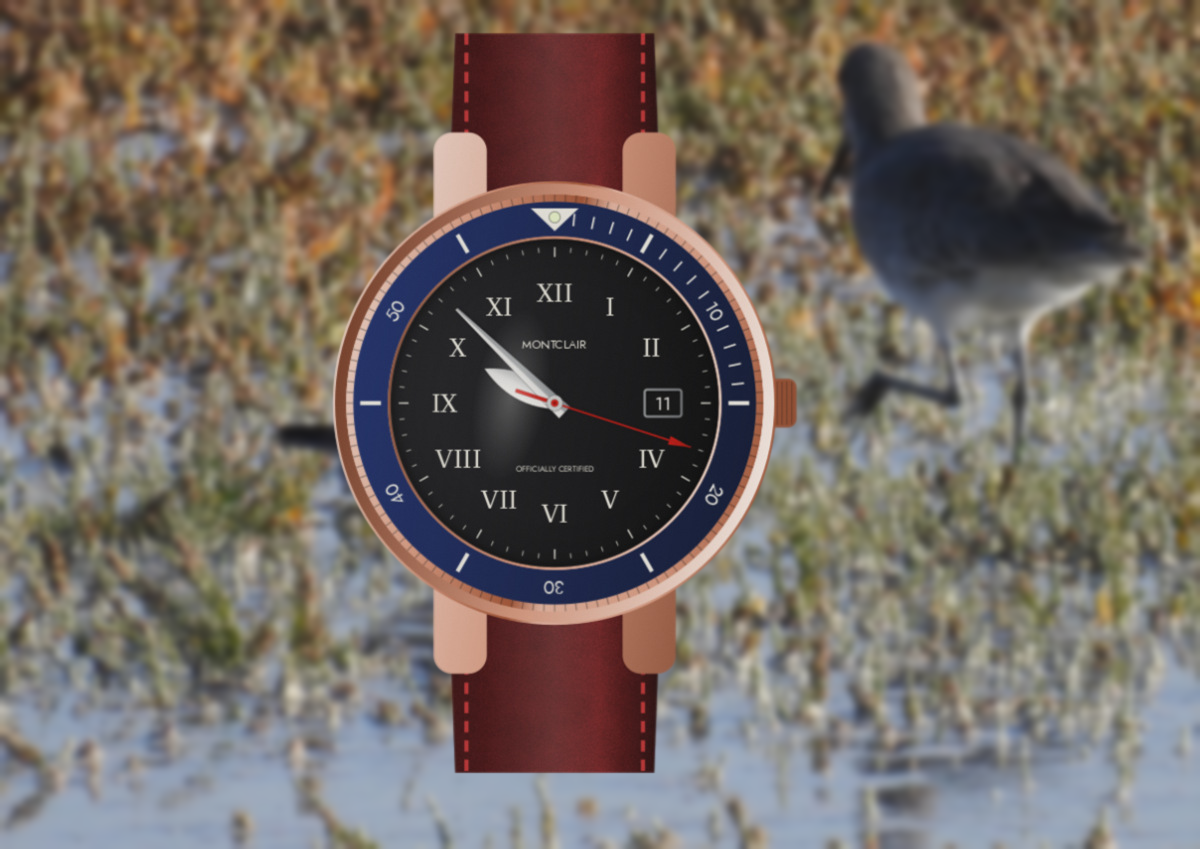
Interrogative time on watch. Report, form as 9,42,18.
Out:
9,52,18
